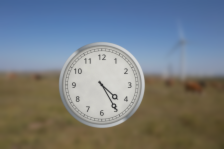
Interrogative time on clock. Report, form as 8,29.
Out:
4,25
